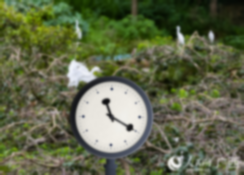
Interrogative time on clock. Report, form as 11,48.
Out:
11,20
